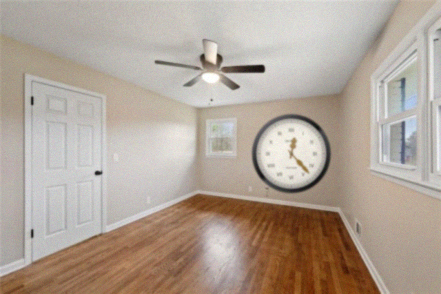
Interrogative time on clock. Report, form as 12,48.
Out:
12,23
